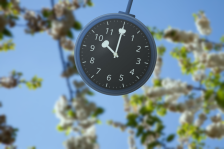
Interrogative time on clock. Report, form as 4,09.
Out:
10,00
